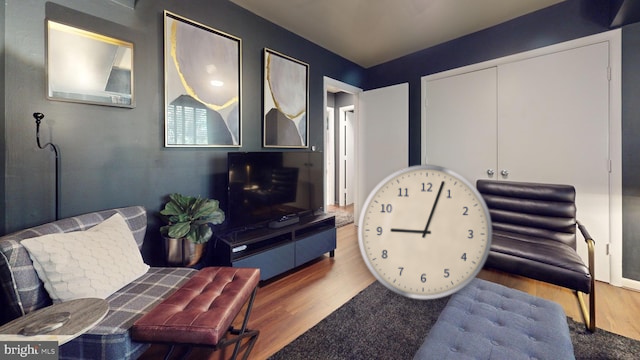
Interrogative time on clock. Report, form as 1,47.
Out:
9,03
